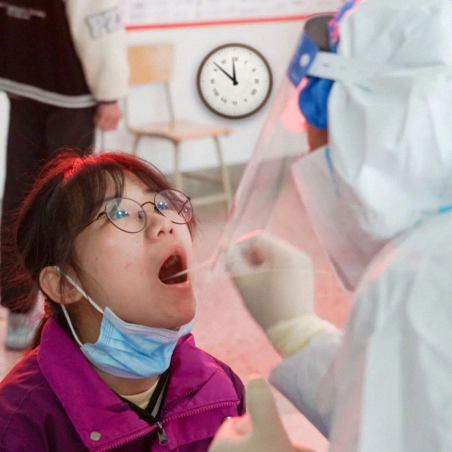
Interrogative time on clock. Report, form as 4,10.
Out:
11,52
